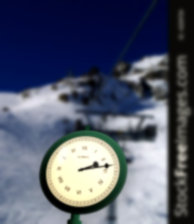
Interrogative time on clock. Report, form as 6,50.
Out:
2,13
